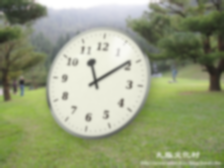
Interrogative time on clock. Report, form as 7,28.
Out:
11,09
